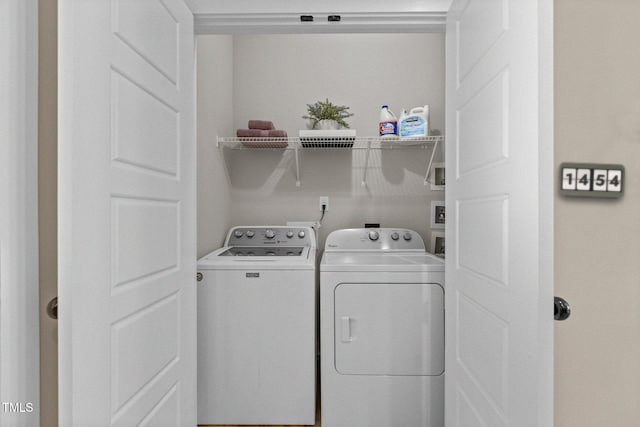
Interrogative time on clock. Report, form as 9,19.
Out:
14,54
